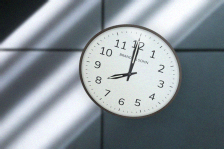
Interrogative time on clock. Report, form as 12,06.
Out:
8,00
